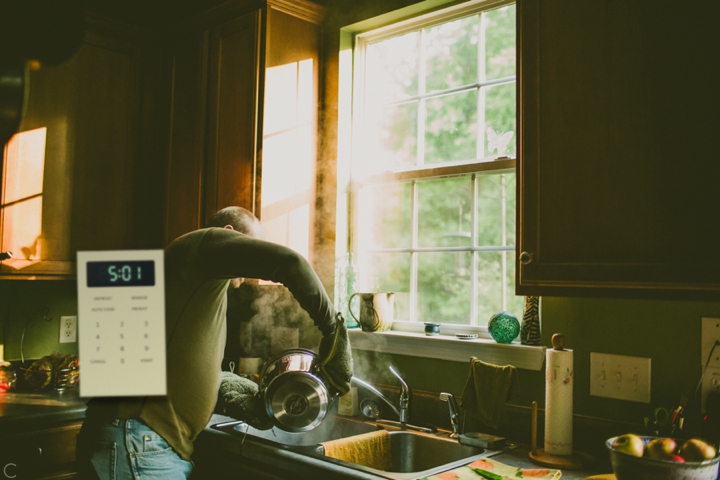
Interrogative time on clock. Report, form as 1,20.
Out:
5,01
